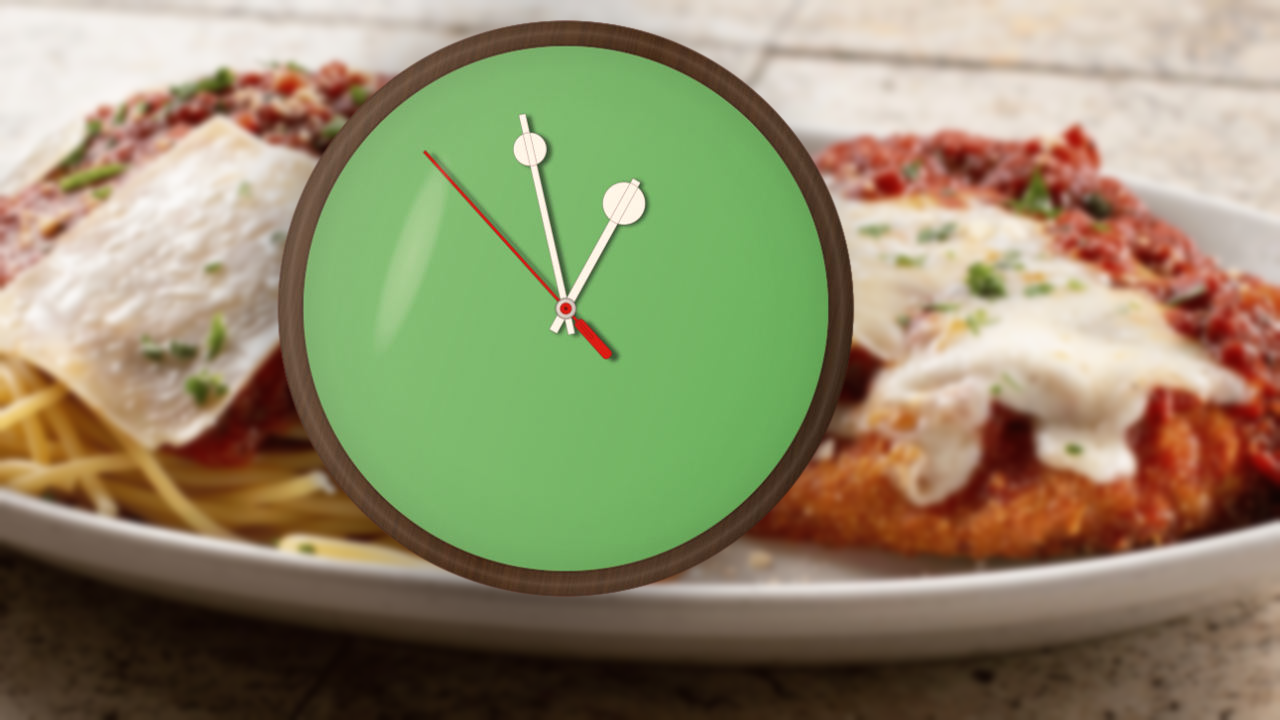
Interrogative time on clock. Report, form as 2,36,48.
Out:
12,57,53
